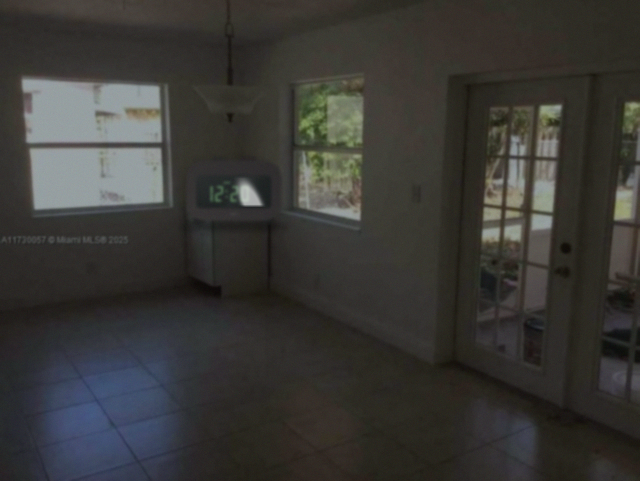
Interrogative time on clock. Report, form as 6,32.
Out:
12,20
